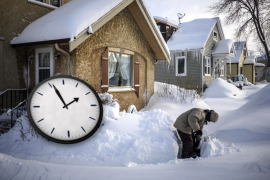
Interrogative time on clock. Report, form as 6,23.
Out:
1,56
